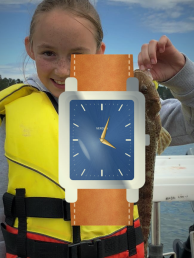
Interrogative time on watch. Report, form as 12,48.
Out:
4,03
